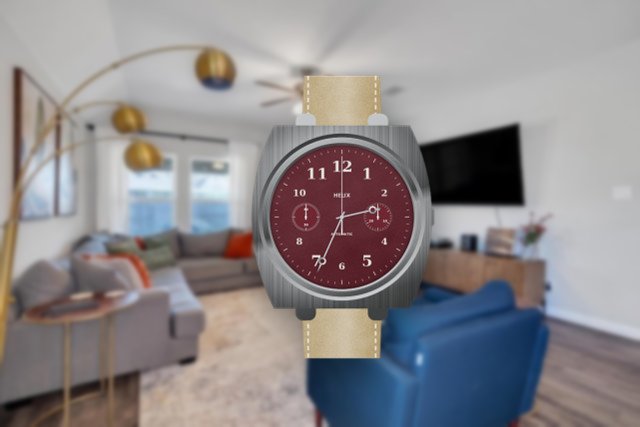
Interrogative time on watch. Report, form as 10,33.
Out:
2,34
